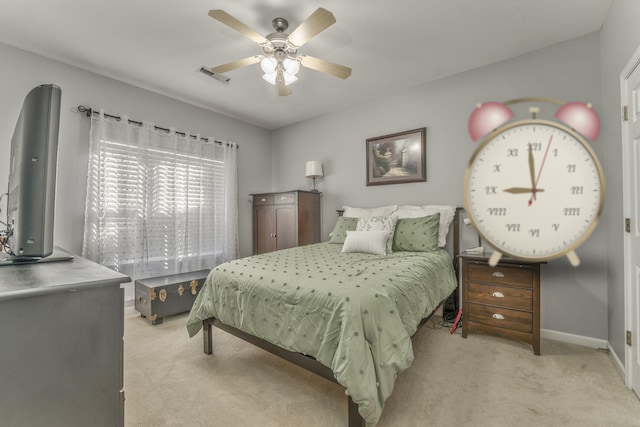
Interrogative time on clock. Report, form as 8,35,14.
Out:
8,59,03
